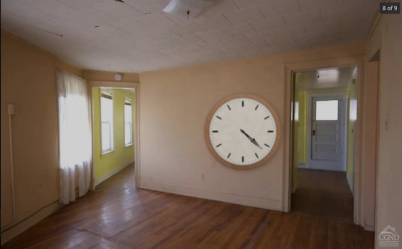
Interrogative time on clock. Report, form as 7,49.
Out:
4,22
